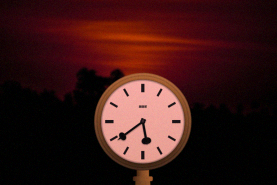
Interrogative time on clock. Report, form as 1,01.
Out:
5,39
